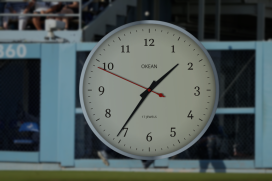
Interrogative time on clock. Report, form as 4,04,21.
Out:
1,35,49
